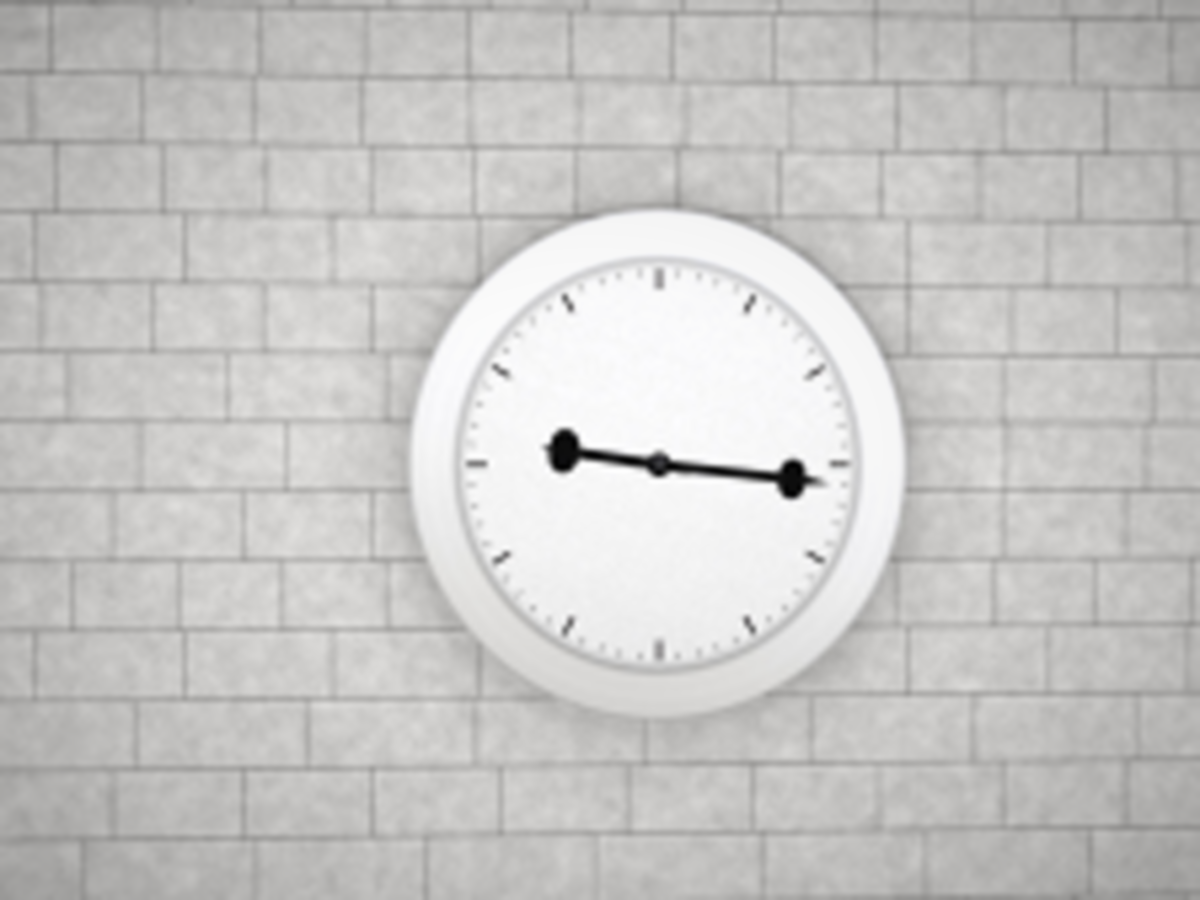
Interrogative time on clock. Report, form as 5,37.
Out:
9,16
